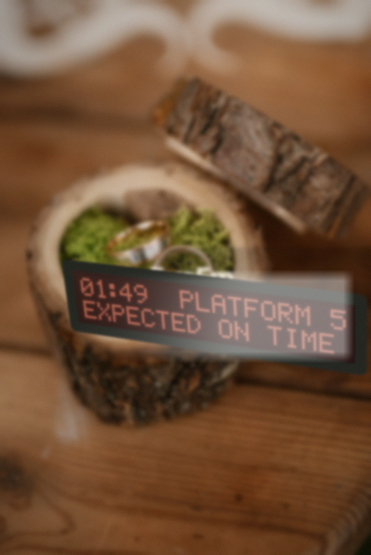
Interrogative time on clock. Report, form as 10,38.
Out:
1,49
